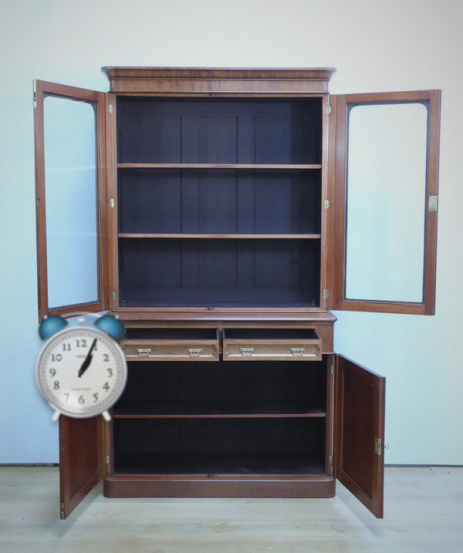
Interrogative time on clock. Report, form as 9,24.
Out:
1,04
